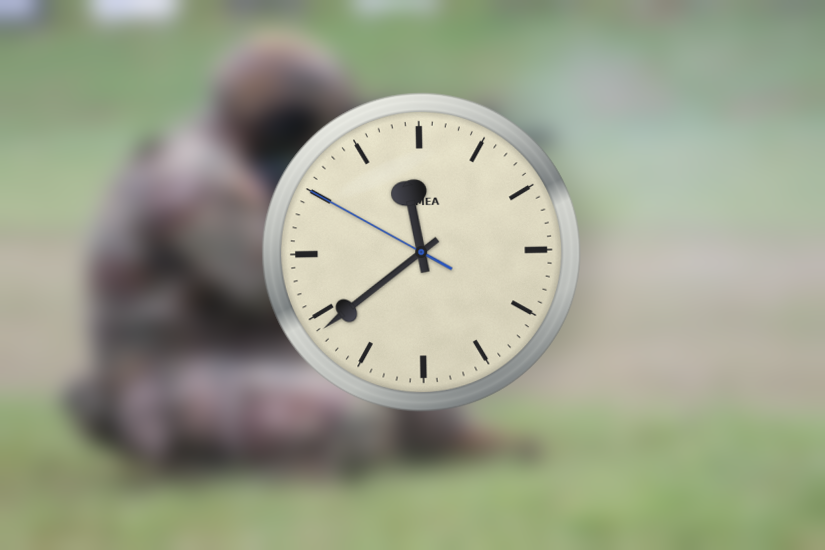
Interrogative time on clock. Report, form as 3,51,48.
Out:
11,38,50
